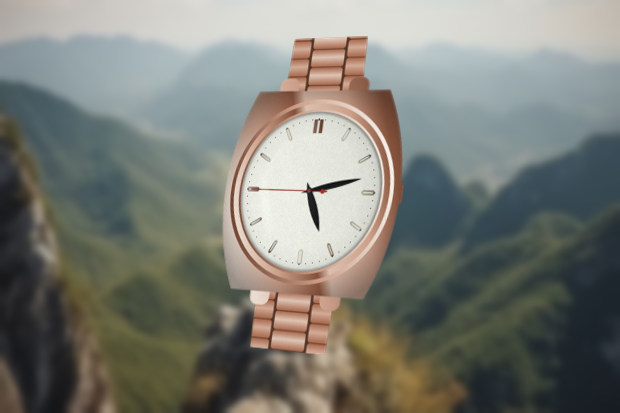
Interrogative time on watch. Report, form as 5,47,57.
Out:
5,12,45
